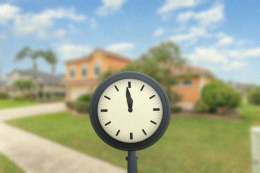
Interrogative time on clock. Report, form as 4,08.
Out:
11,59
